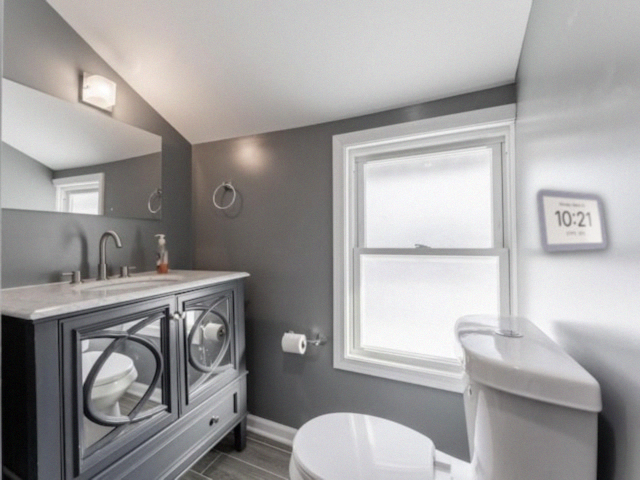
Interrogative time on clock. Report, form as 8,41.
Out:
10,21
